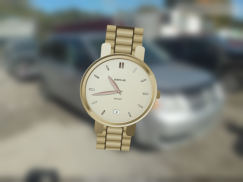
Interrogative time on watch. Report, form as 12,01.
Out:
10,43
